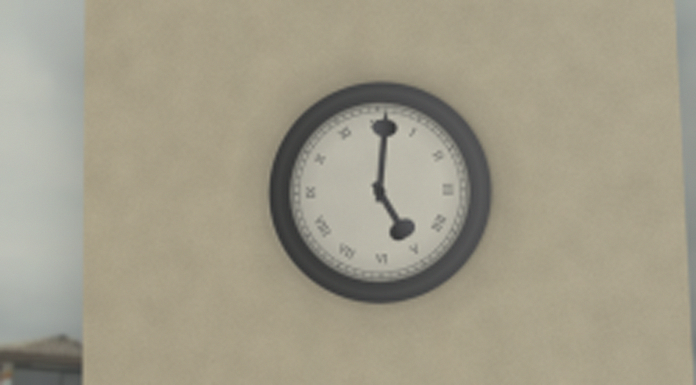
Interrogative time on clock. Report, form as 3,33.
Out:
5,01
